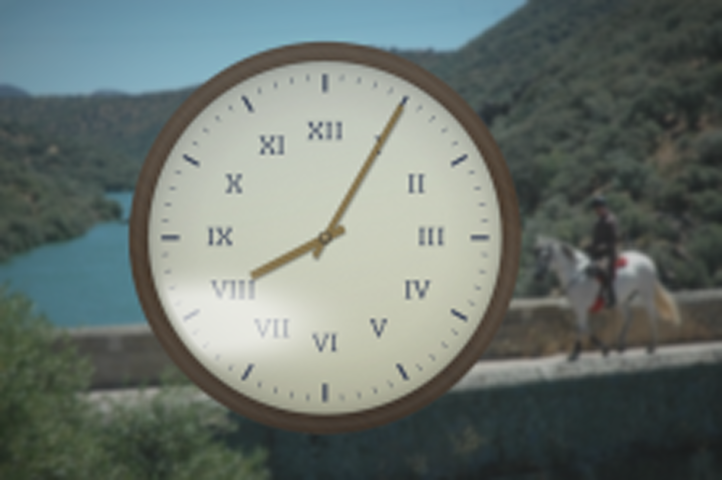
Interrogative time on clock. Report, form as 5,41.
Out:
8,05
